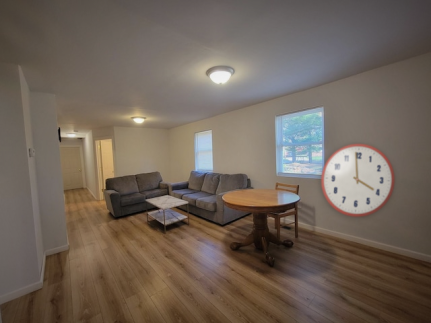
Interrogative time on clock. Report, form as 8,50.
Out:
3,59
